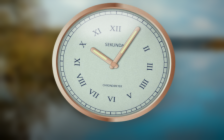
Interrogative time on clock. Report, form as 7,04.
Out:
10,05
